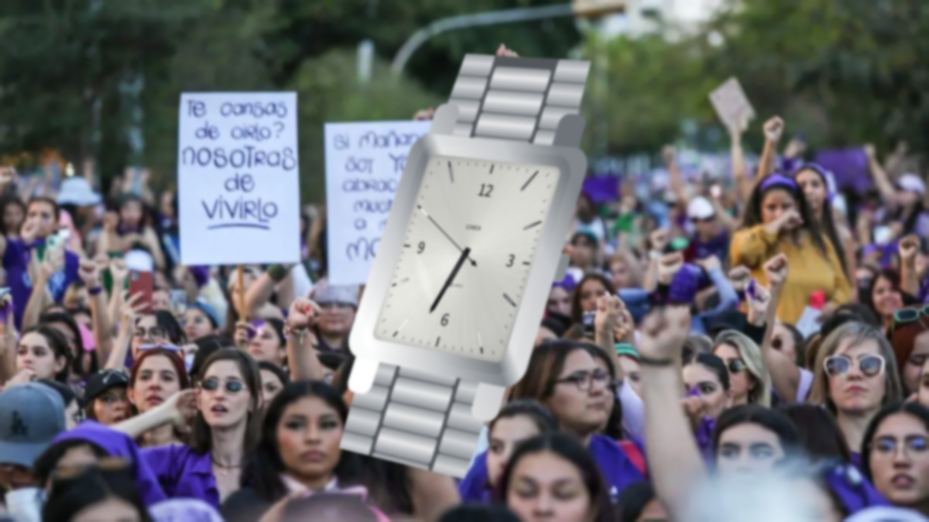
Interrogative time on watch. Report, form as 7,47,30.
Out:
6,32,50
